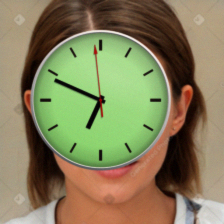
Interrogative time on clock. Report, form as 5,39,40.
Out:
6,48,59
